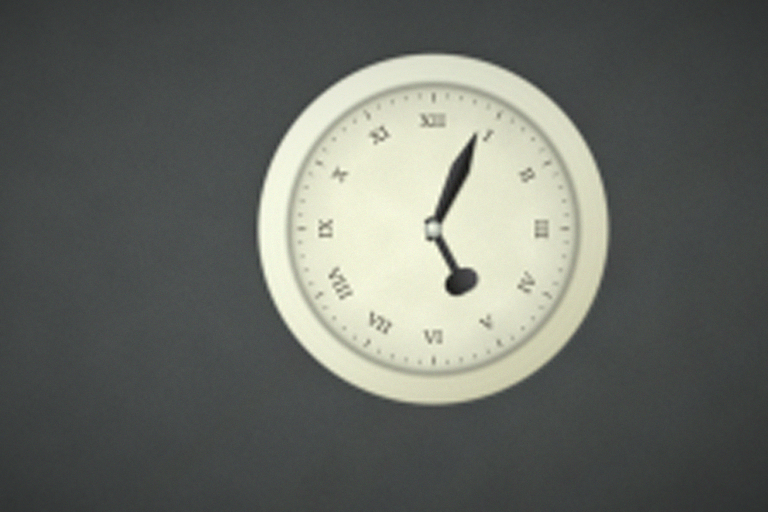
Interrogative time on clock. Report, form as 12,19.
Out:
5,04
